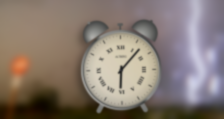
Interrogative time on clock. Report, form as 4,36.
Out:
6,07
